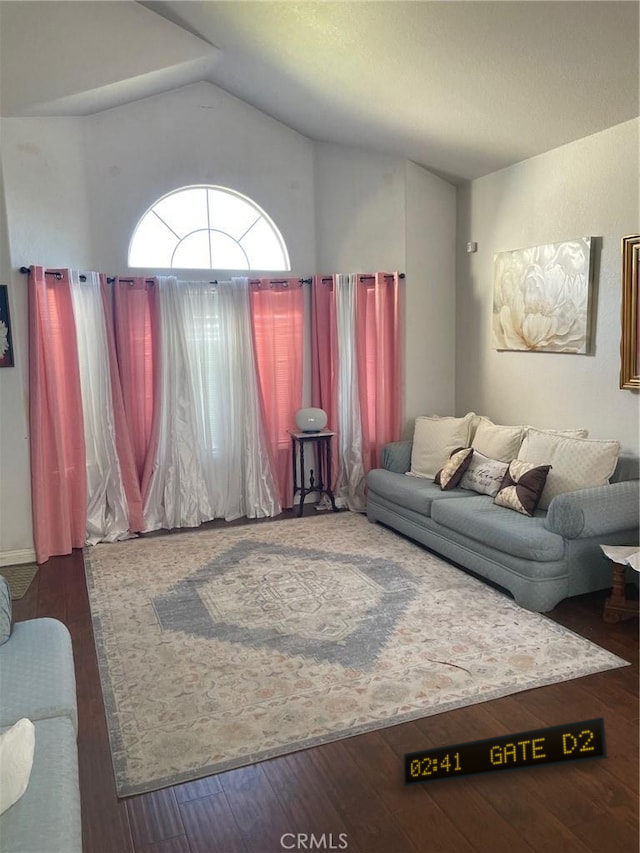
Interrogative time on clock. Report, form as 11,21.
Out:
2,41
